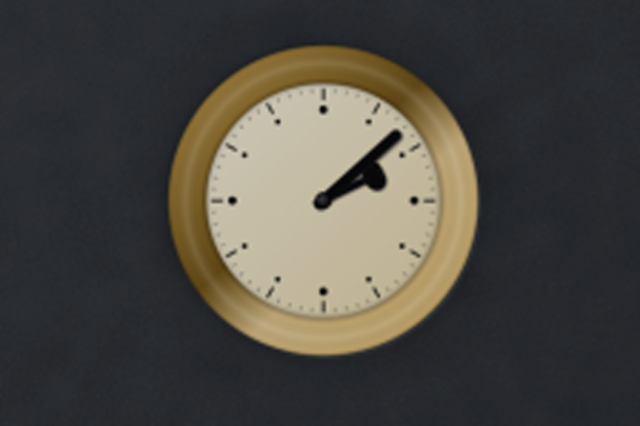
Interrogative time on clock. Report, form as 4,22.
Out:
2,08
